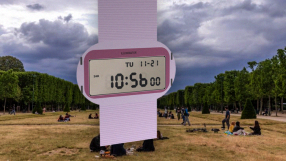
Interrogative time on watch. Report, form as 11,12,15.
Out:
10,56,00
